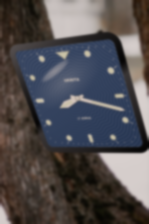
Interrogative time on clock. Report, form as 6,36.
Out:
8,18
